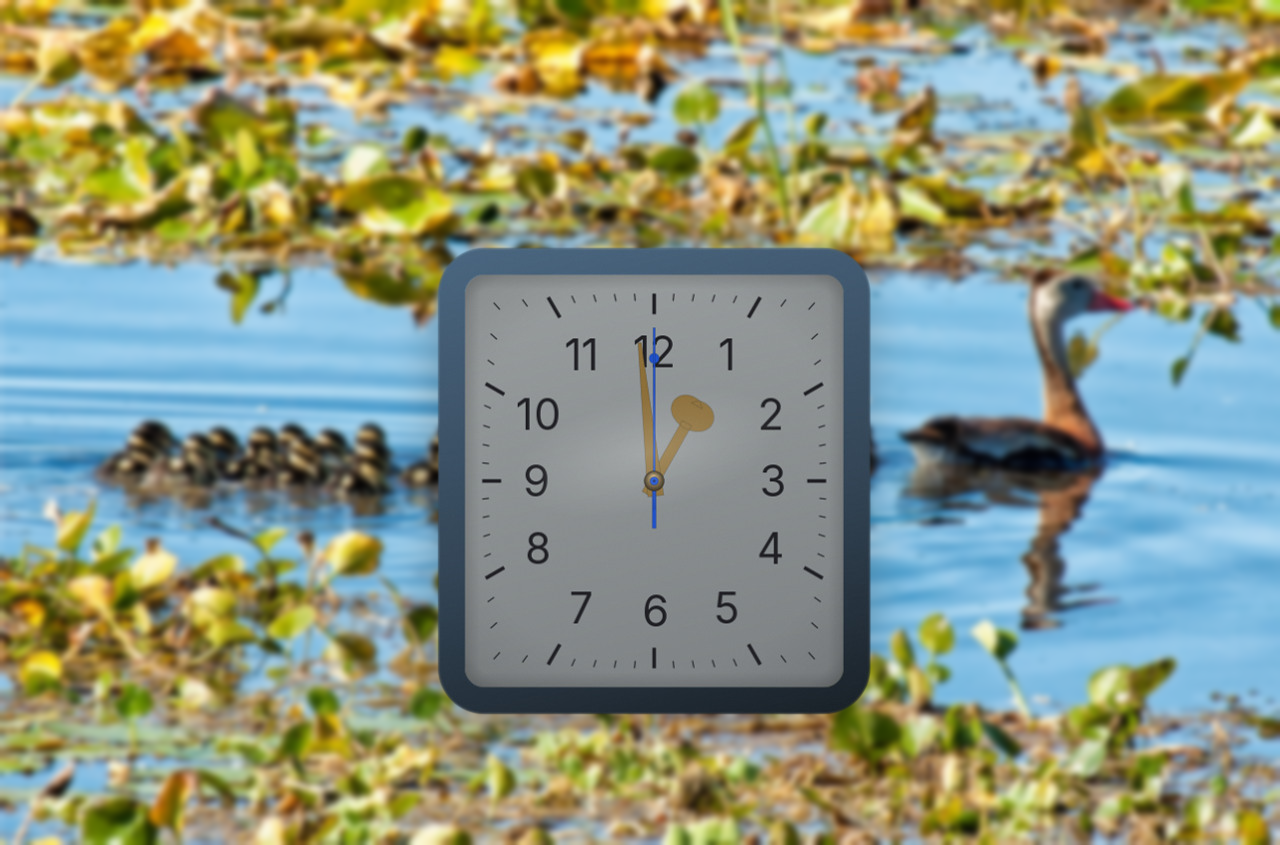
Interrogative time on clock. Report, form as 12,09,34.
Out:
12,59,00
